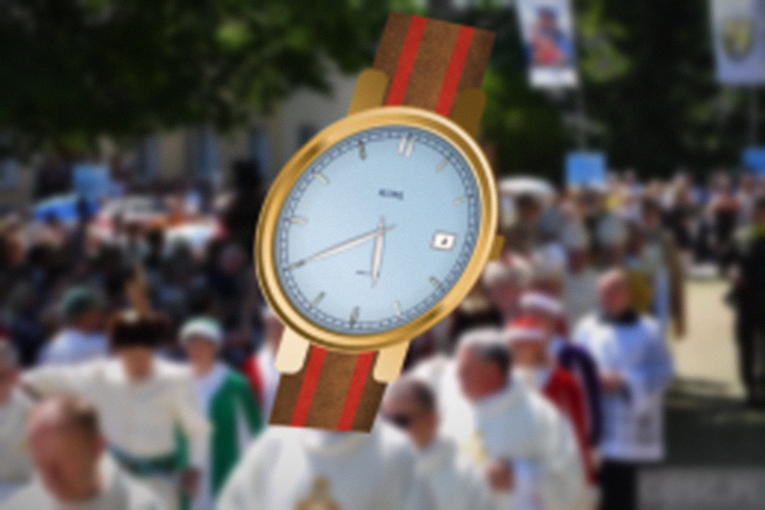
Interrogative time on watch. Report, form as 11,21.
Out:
5,40
